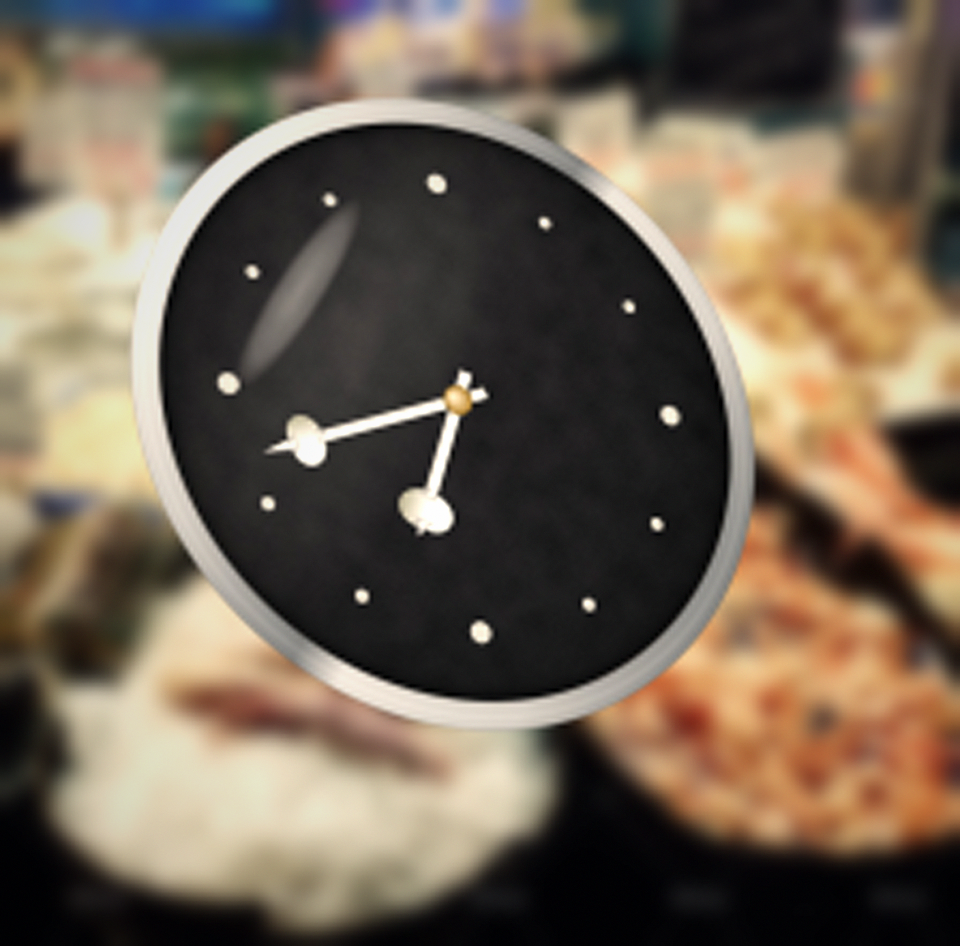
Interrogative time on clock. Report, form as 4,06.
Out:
6,42
